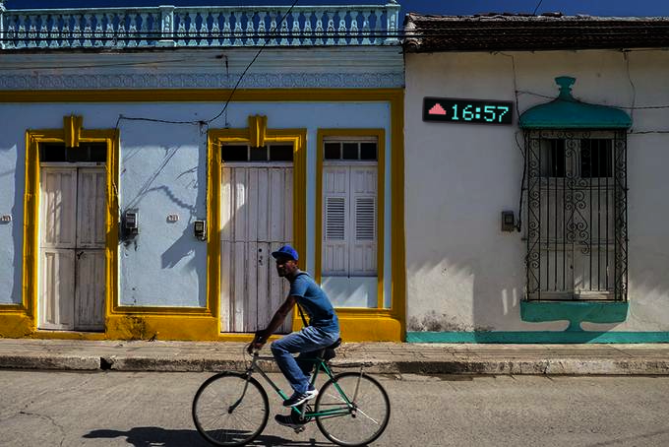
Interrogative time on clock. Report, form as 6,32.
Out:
16,57
